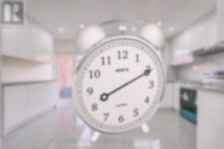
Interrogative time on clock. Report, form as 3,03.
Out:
8,11
